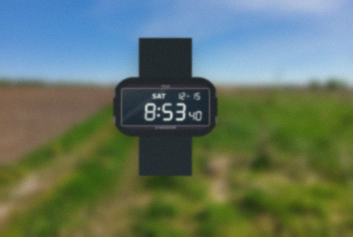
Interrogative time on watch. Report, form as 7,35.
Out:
8,53
